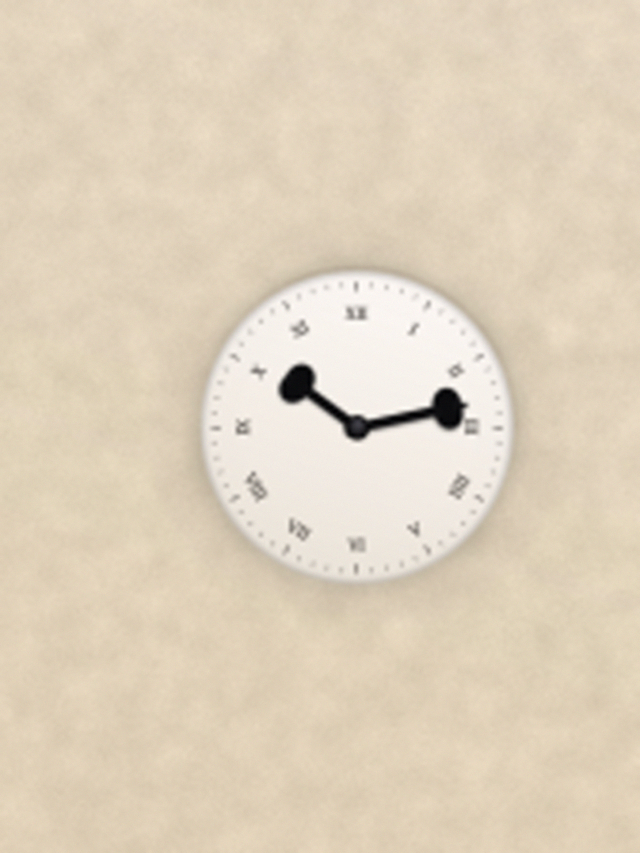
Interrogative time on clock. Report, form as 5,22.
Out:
10,13
